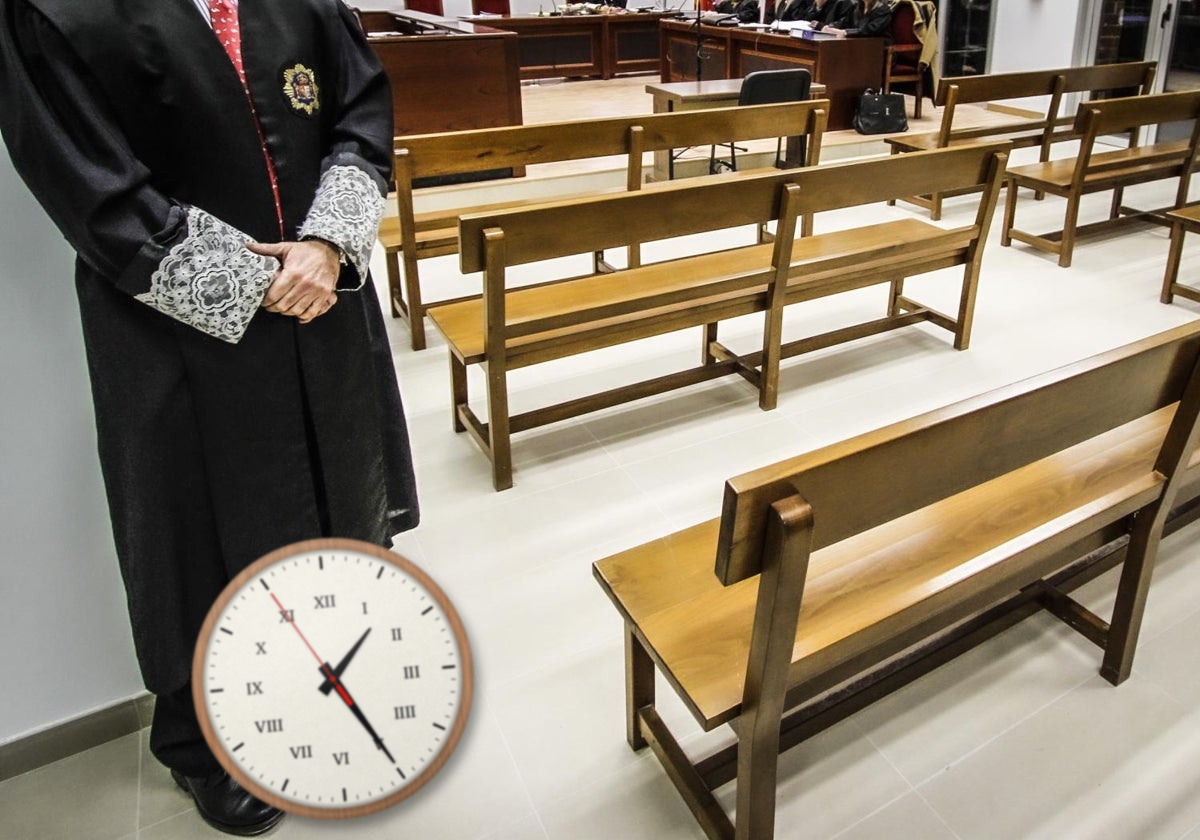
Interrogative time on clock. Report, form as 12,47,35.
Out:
1,24,55
